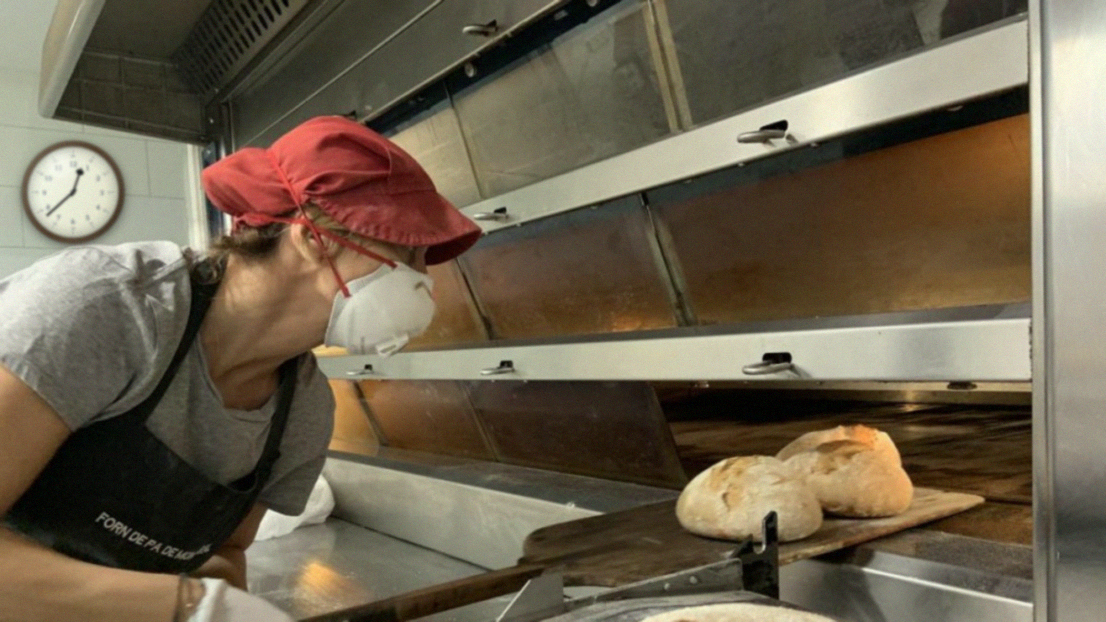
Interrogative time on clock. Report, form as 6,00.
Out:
12,38
